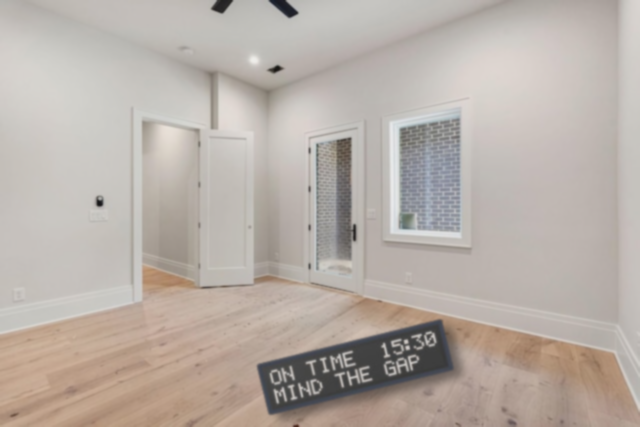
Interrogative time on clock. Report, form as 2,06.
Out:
15,30
